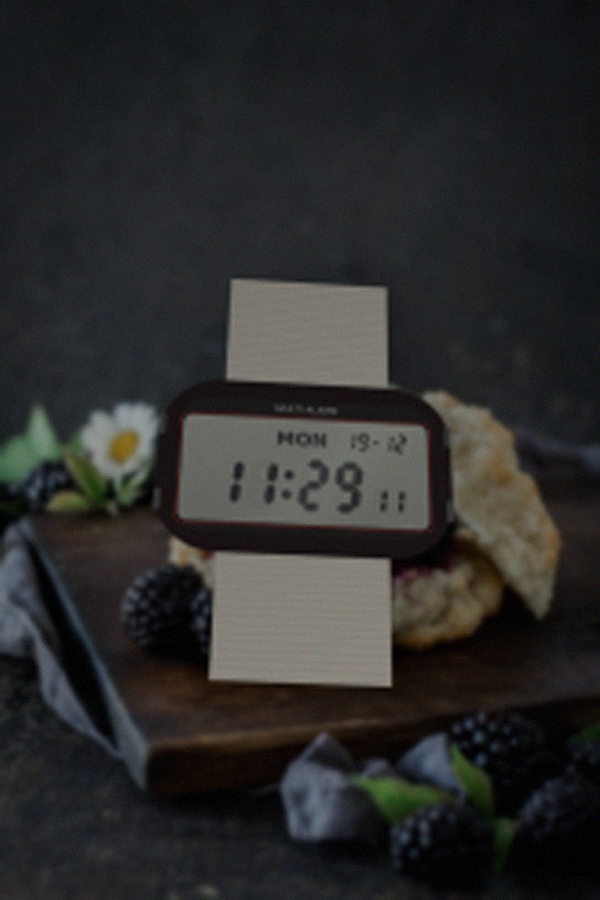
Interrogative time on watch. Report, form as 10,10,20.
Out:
11,29,11
